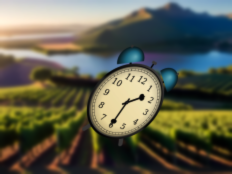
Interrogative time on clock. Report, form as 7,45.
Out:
1,30
